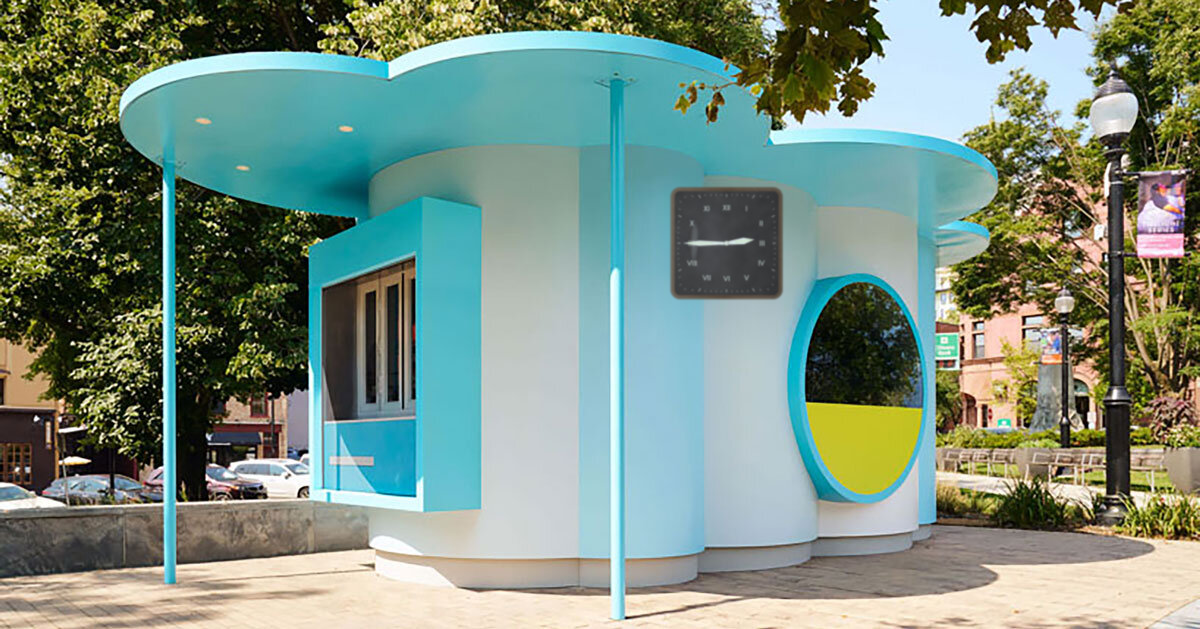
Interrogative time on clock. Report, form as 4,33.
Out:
2,45
